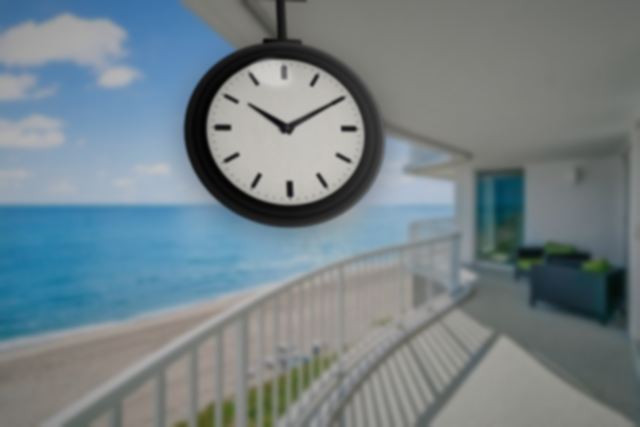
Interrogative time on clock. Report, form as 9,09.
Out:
10,10
